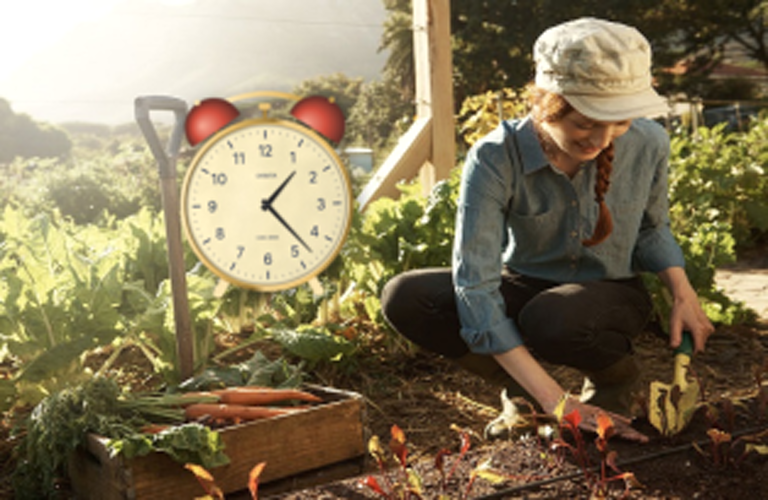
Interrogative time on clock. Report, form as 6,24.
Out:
1,23
